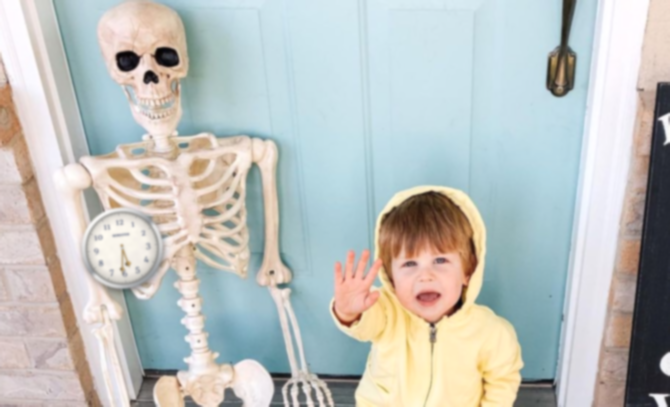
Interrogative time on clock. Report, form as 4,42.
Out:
5,31
